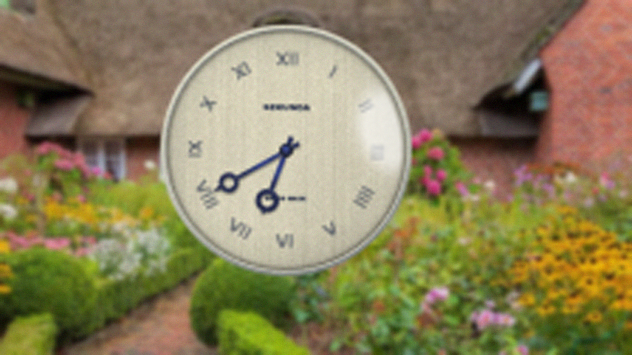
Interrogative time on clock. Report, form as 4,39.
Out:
6,40
